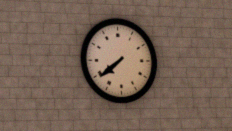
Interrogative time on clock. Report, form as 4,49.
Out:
7,39
